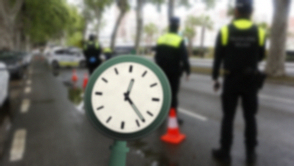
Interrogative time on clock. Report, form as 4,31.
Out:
12,23
